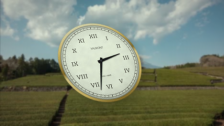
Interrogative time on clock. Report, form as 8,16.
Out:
2,33
